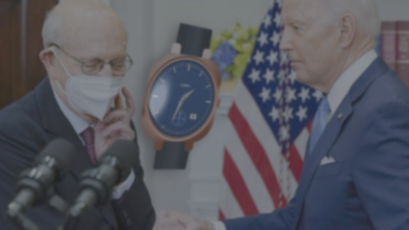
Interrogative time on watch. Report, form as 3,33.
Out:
1,33
